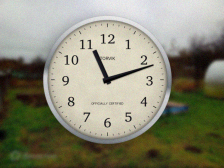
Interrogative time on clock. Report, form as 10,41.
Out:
11,12
